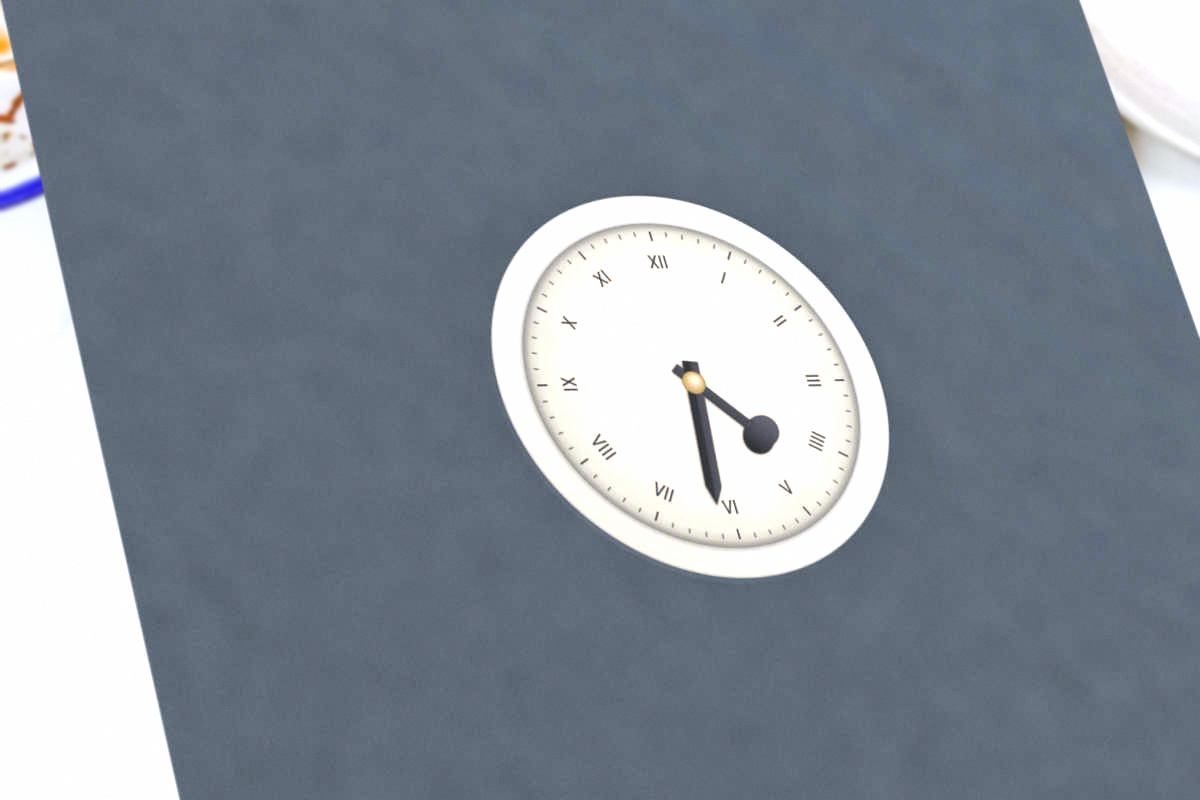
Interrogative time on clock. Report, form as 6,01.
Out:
4,31
